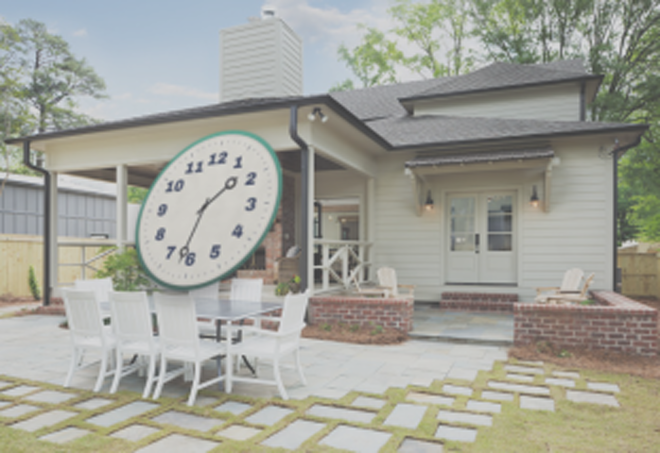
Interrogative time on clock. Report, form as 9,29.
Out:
1,32
